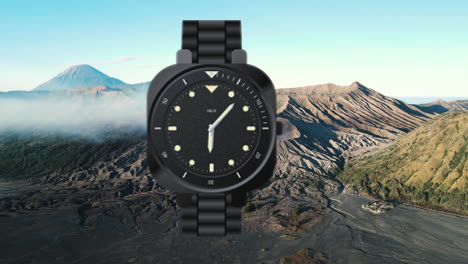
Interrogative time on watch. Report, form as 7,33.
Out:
6,07
